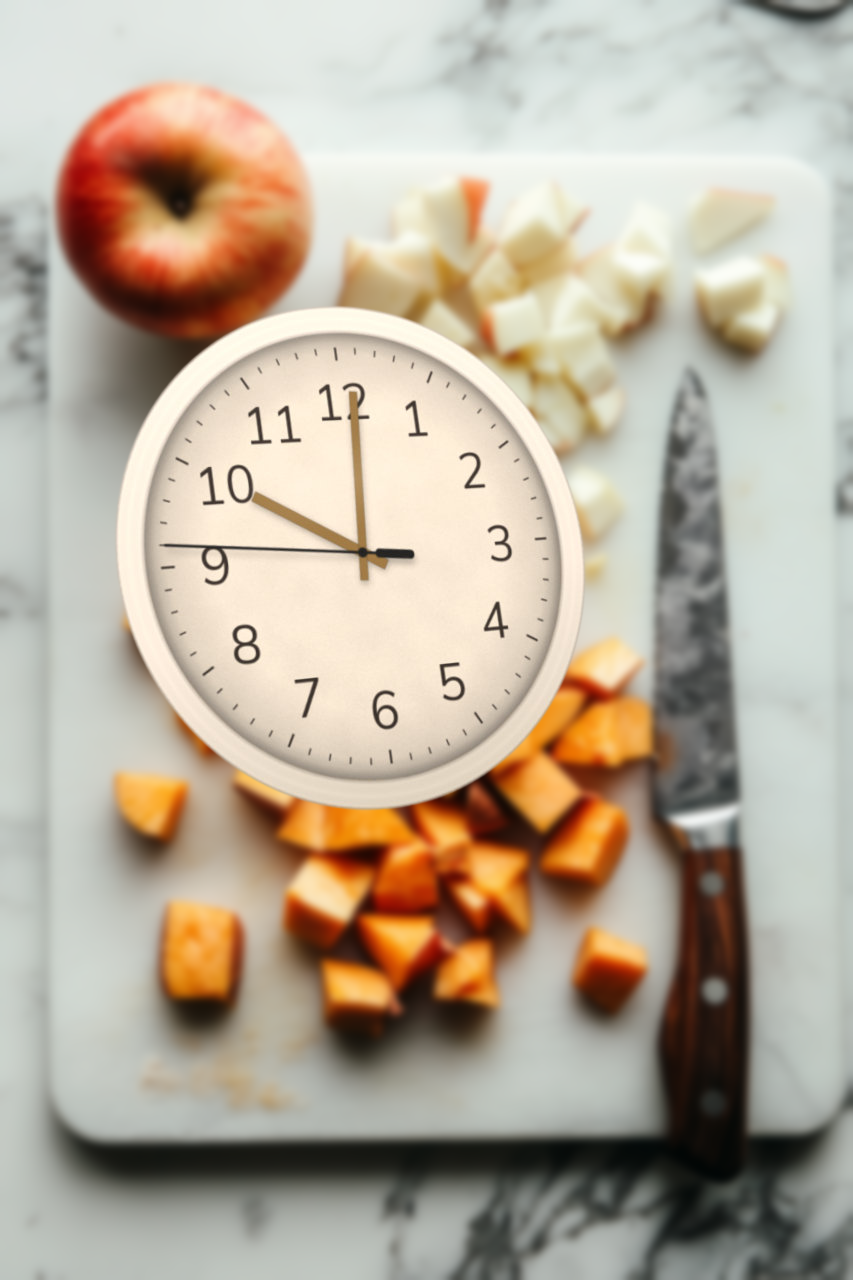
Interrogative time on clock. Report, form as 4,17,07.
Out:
10,00,46
